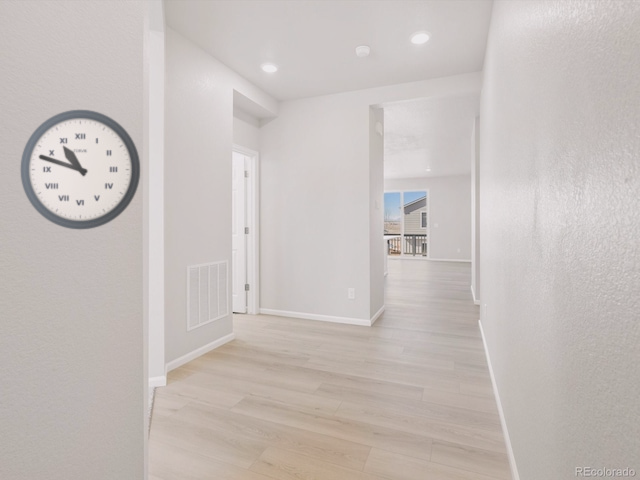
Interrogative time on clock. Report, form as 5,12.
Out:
10,48
